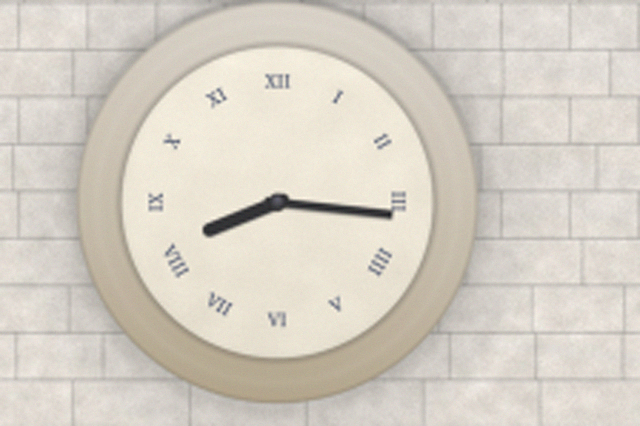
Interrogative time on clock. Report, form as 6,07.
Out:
8,16
